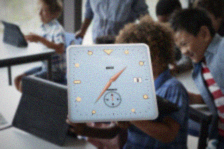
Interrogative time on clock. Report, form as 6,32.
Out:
1,36
